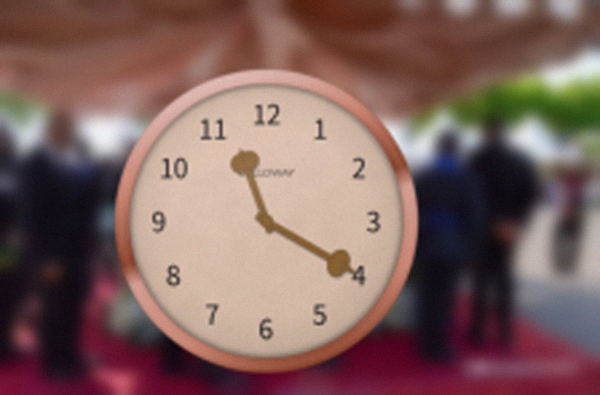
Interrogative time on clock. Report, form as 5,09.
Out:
11,20
